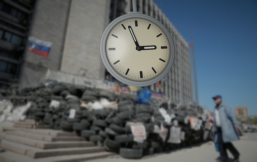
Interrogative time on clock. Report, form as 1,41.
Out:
2,57
